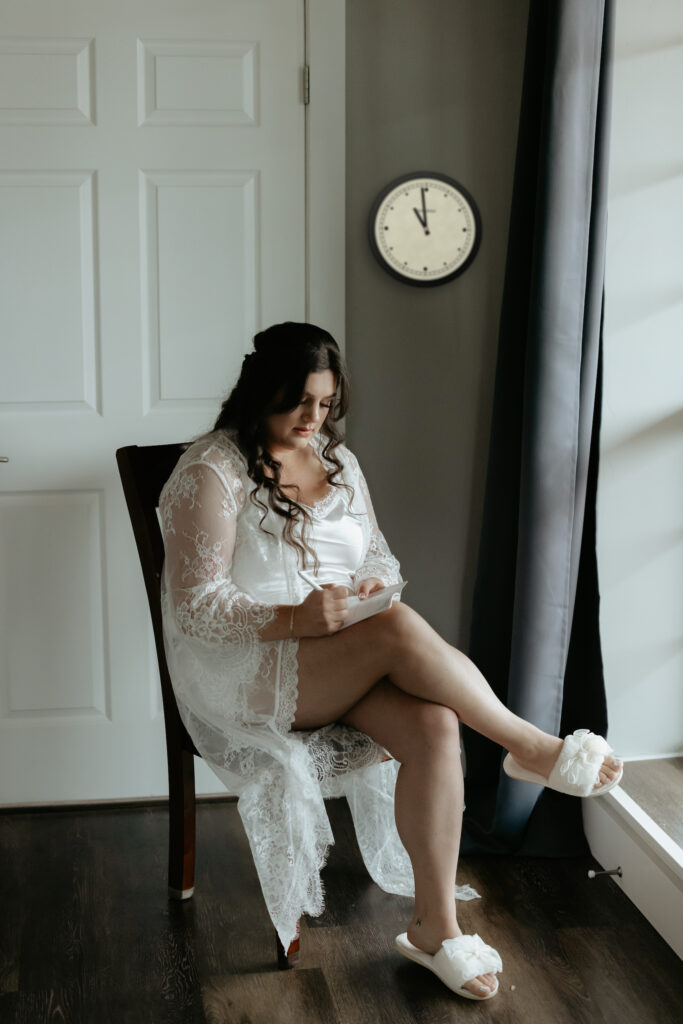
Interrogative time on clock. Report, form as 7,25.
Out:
10,59
